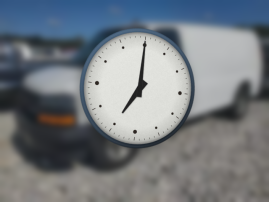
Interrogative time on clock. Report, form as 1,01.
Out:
7,00
